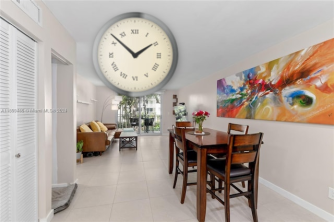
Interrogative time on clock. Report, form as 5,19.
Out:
1,52
